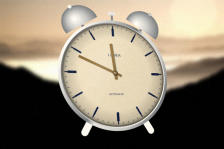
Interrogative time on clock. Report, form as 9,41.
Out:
11,49
